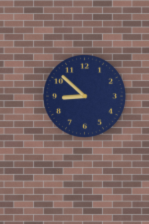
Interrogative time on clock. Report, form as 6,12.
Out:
8,52
